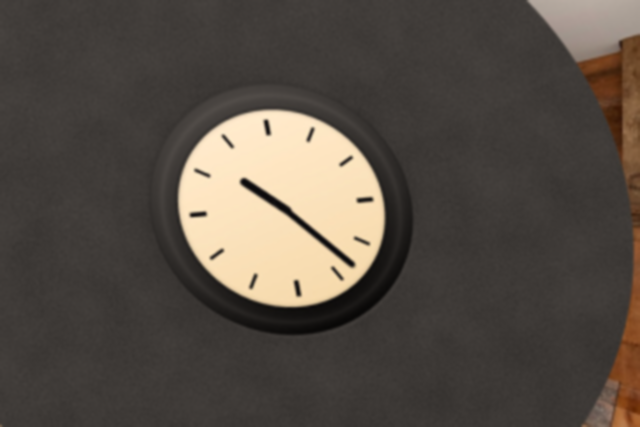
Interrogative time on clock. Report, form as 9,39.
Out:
10,23
